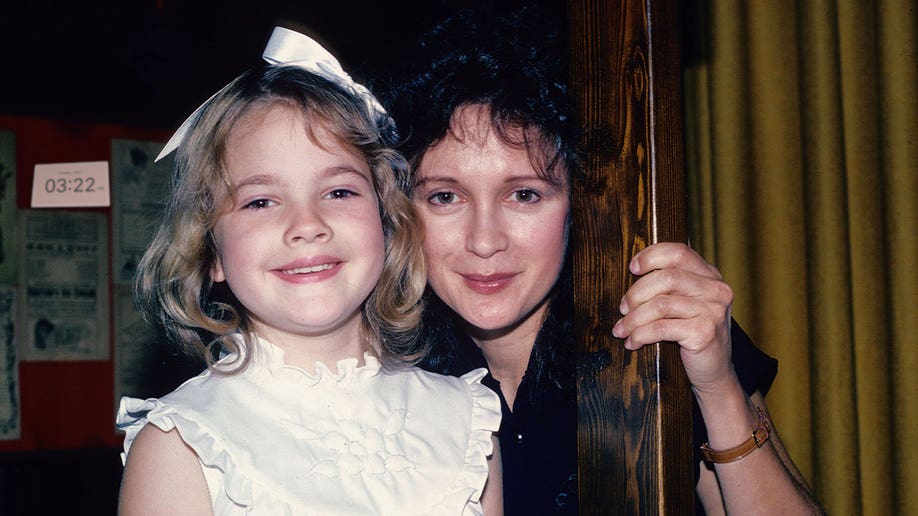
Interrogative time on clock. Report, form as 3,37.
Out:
3,22
